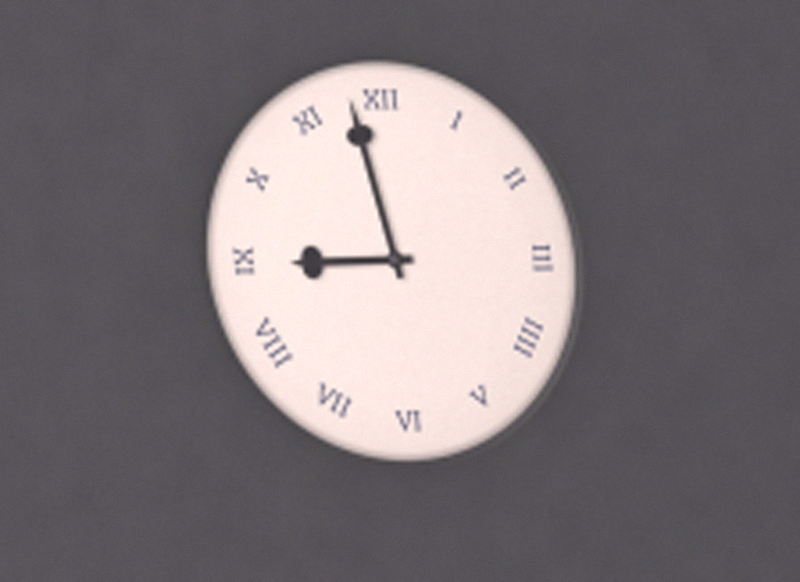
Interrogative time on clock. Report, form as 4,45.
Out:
8,58
